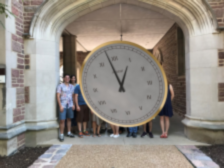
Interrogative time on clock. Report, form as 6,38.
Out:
12,58
